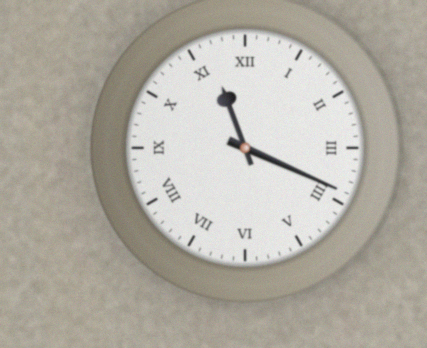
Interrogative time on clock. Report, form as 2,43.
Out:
11,19
